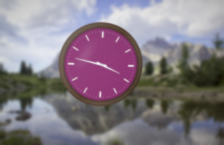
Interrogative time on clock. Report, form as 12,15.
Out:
3,47
